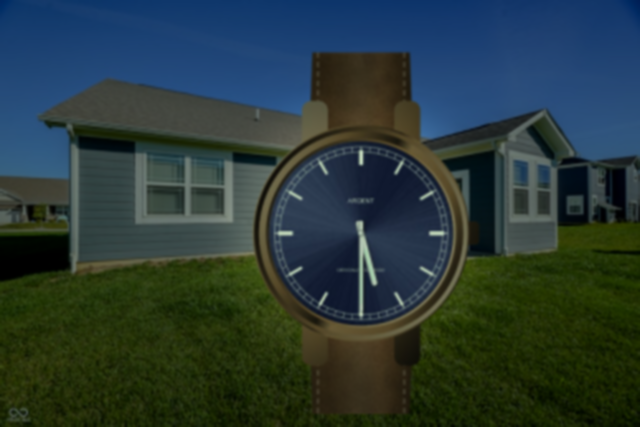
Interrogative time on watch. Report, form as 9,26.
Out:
5,30
